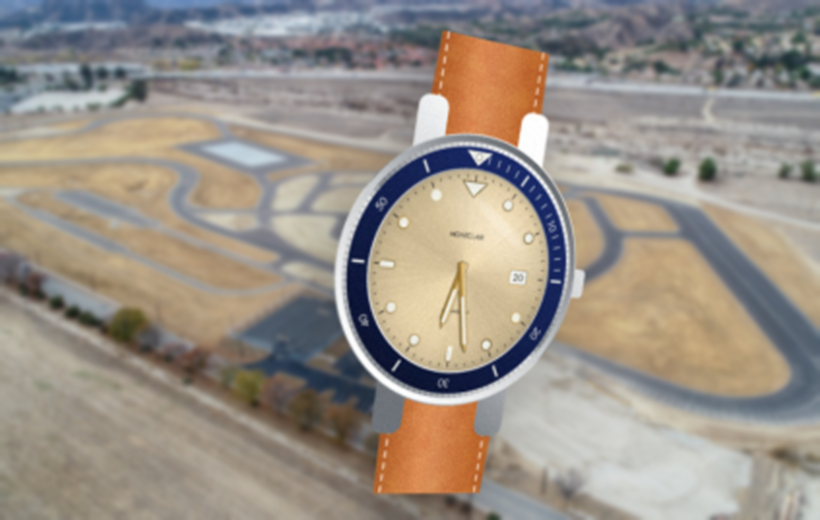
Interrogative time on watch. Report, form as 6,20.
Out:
6,28
